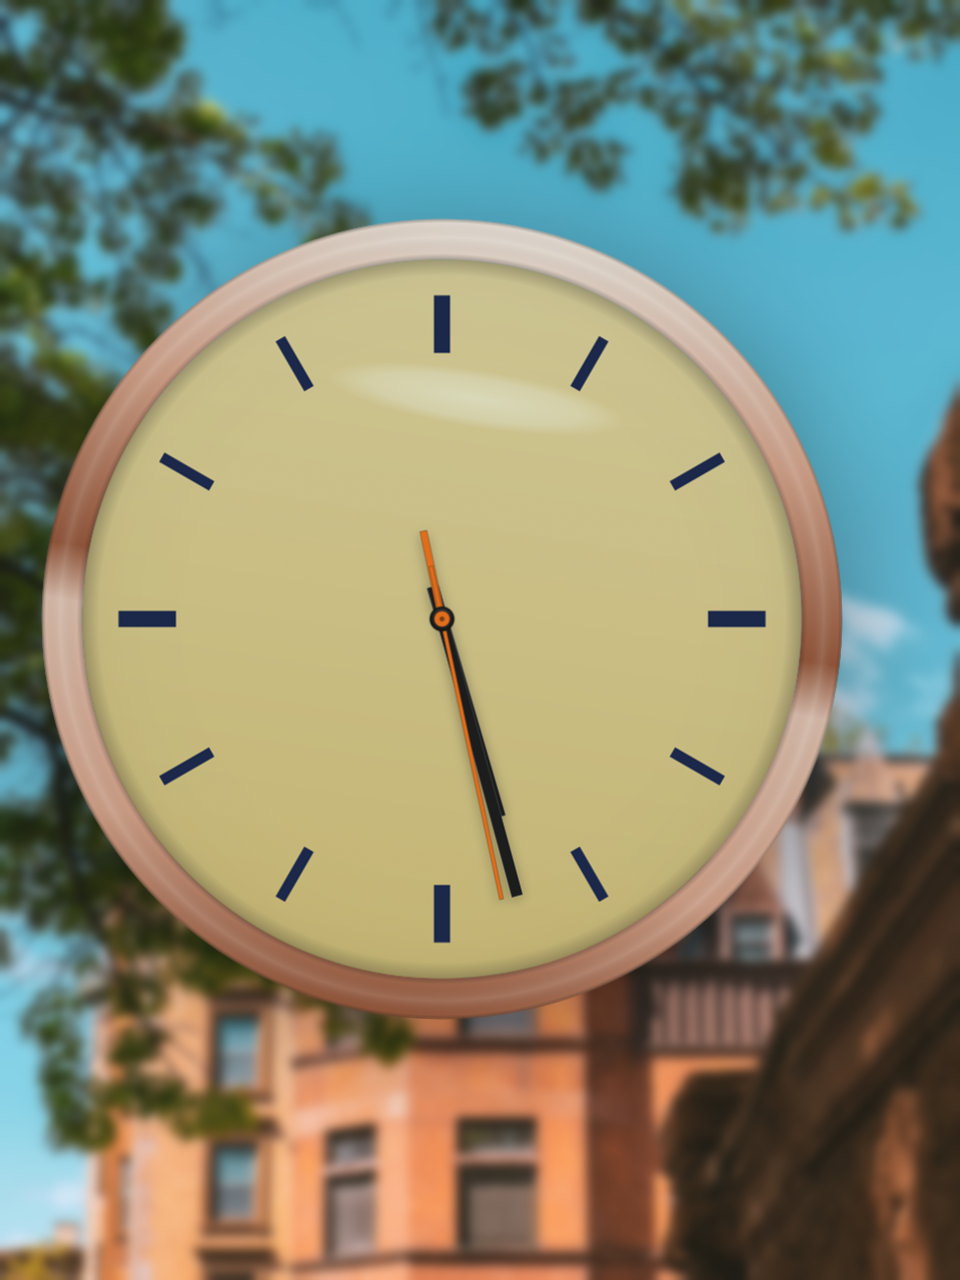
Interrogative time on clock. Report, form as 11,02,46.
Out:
5,27,28
